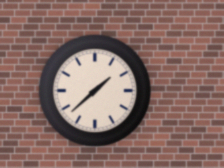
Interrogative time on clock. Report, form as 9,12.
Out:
1,38
